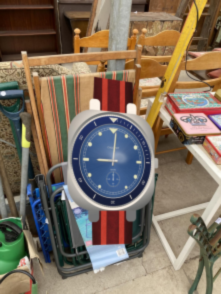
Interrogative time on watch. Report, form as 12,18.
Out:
9,01
